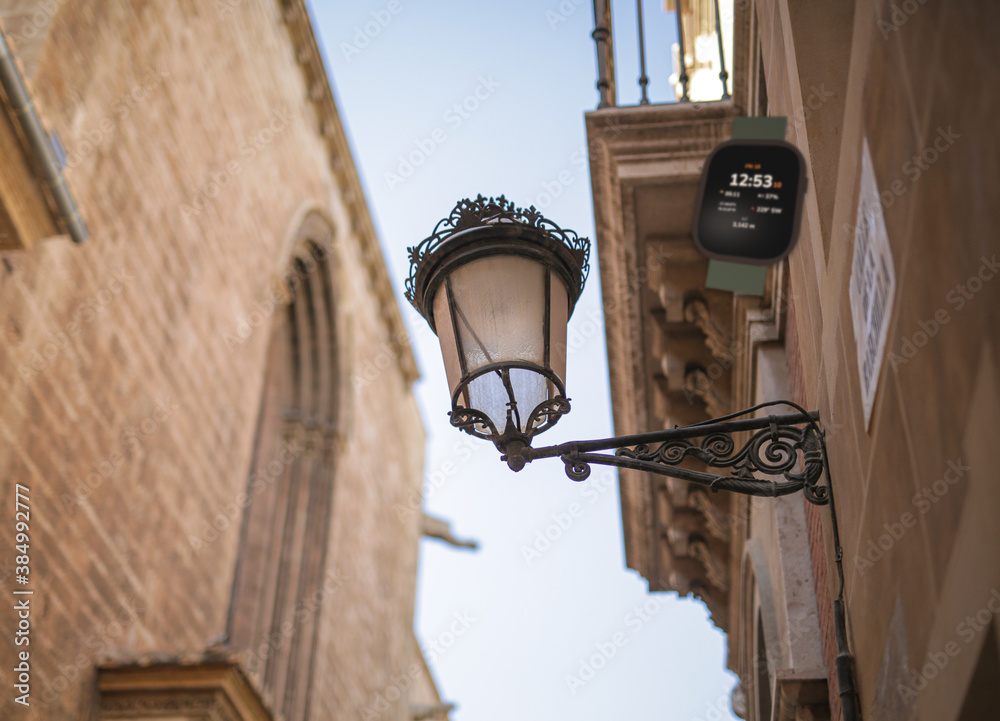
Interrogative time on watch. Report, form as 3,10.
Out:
12,53
